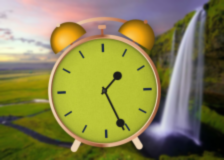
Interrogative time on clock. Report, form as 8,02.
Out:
1,26
